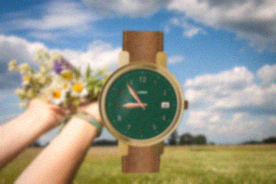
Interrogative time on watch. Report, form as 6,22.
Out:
8,54
